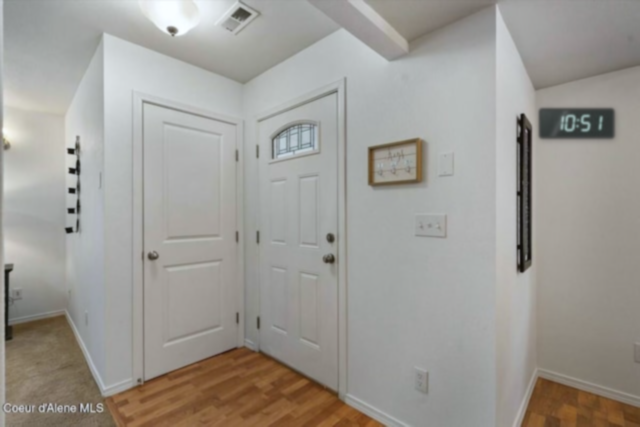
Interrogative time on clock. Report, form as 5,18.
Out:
10,51
